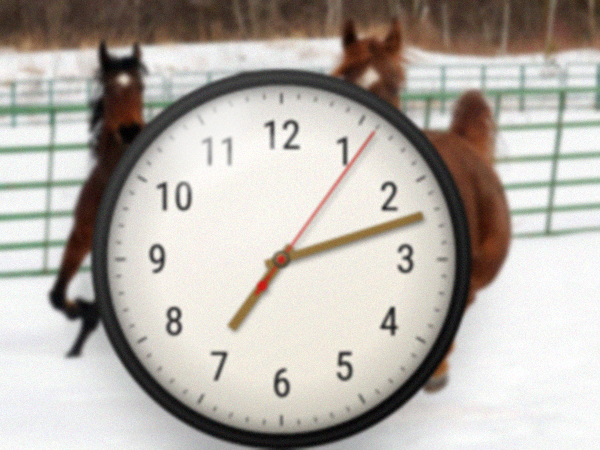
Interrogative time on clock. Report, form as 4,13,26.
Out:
7,12,06
